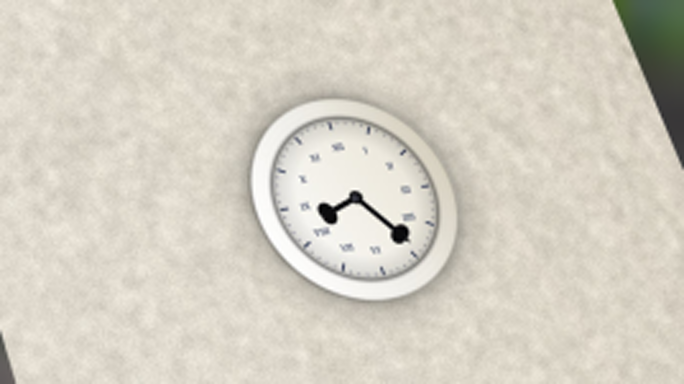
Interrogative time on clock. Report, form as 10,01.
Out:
8,24
